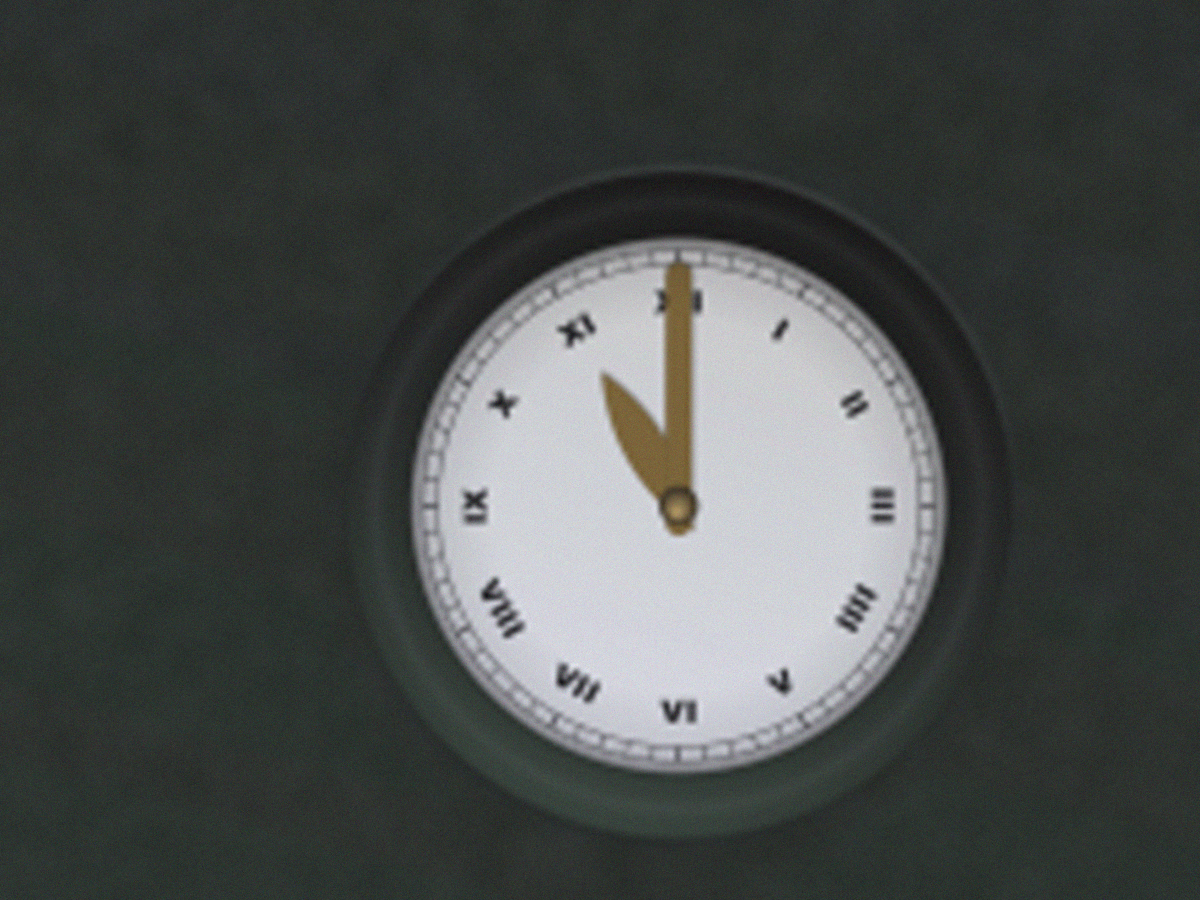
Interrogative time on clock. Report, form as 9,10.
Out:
11,00
